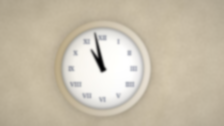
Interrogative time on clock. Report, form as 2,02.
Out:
10,58
